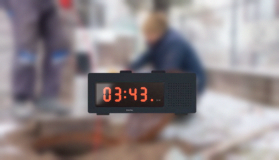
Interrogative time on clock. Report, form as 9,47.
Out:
3,43
